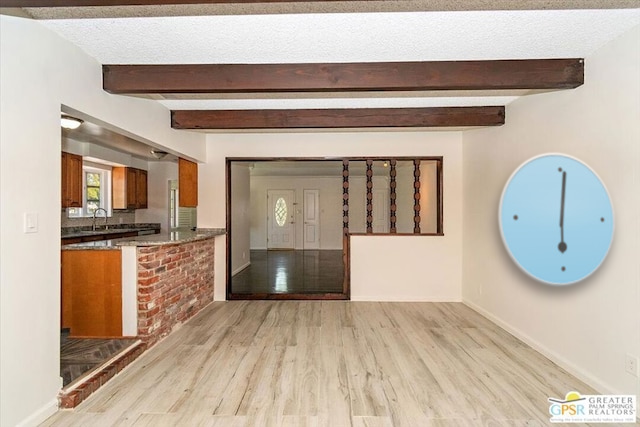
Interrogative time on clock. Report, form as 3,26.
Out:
6,01
